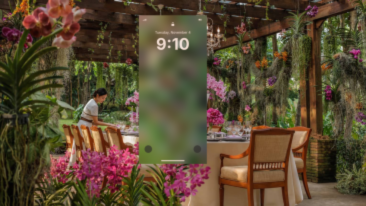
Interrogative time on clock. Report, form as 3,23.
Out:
9,10
